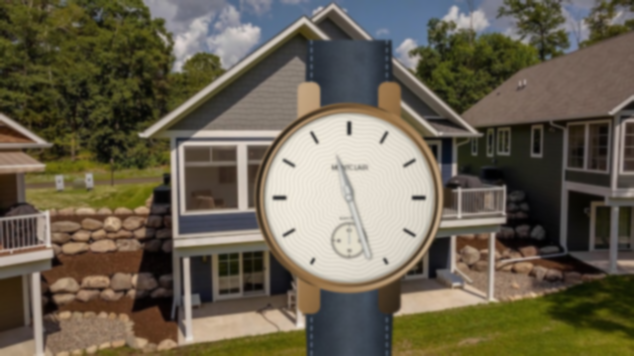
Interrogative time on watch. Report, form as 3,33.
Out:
11,27
